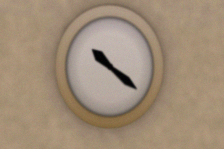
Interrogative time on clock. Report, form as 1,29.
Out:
10,21
